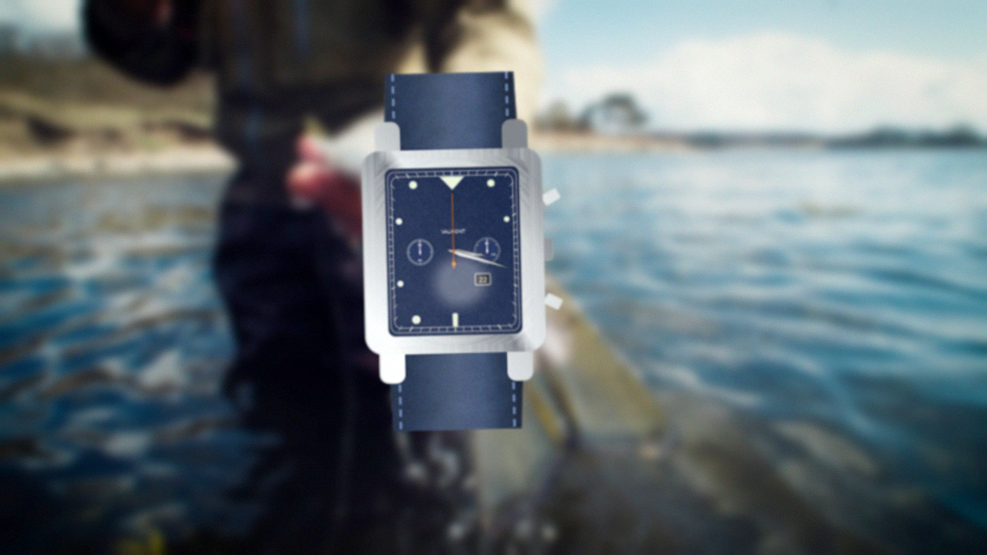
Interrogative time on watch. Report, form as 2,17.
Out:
3,18
